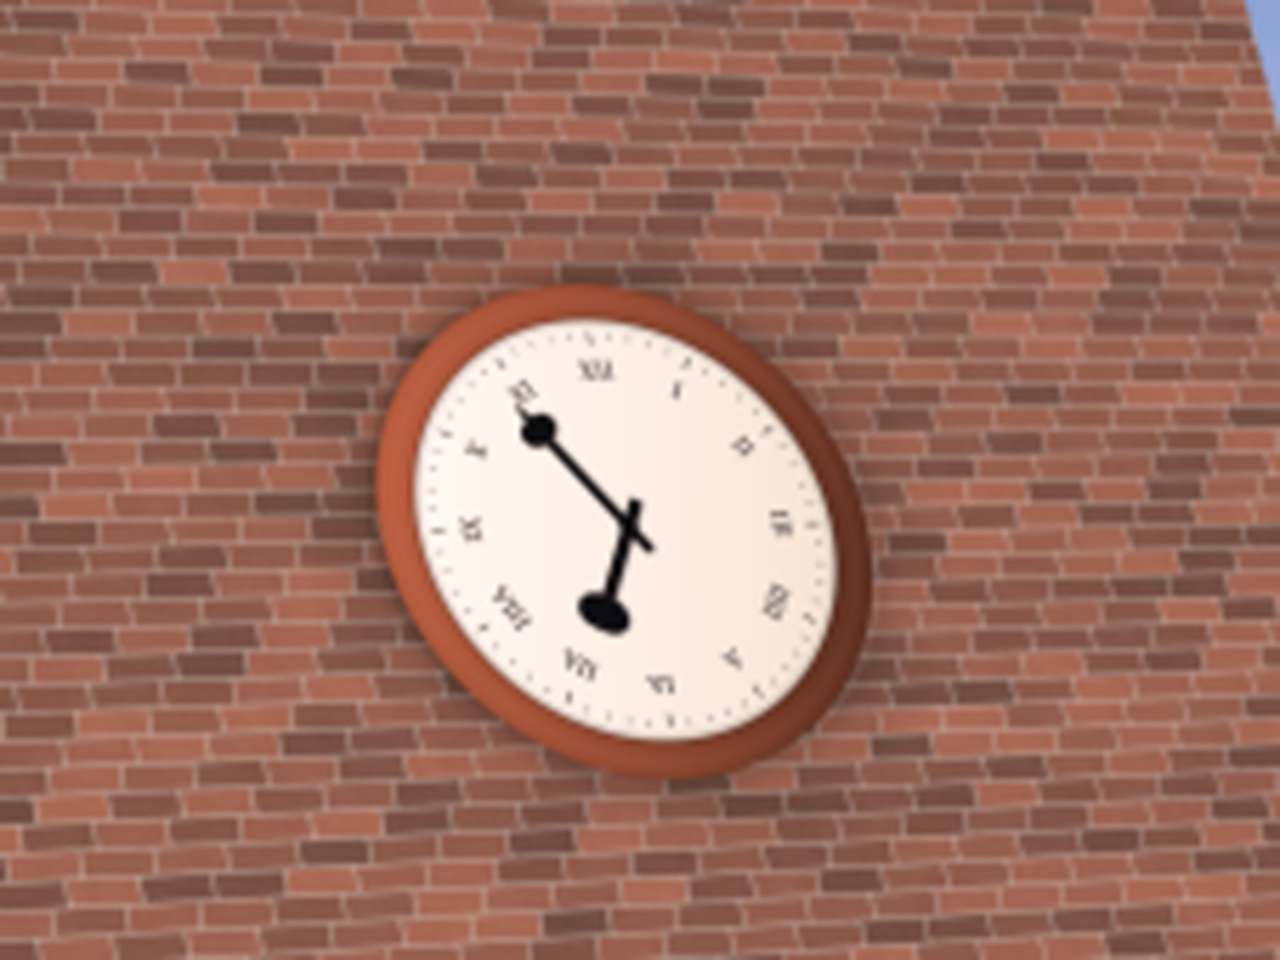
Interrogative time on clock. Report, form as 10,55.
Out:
6,54
